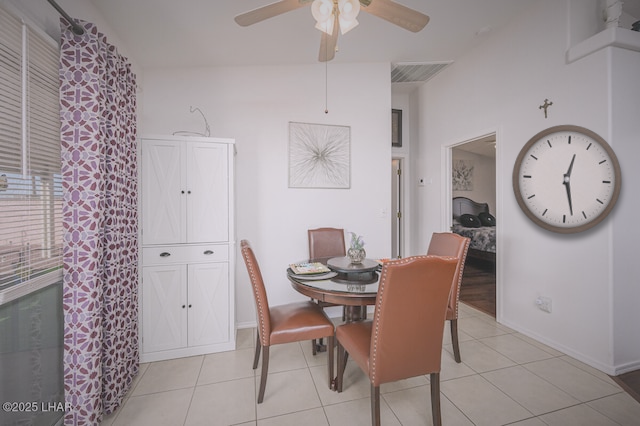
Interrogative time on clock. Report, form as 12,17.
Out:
12,28
